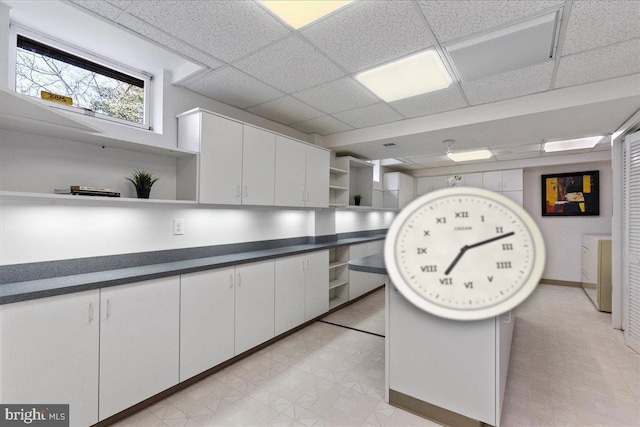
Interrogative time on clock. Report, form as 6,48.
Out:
7,12
